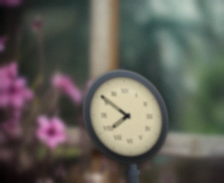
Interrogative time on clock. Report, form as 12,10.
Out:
7,51
